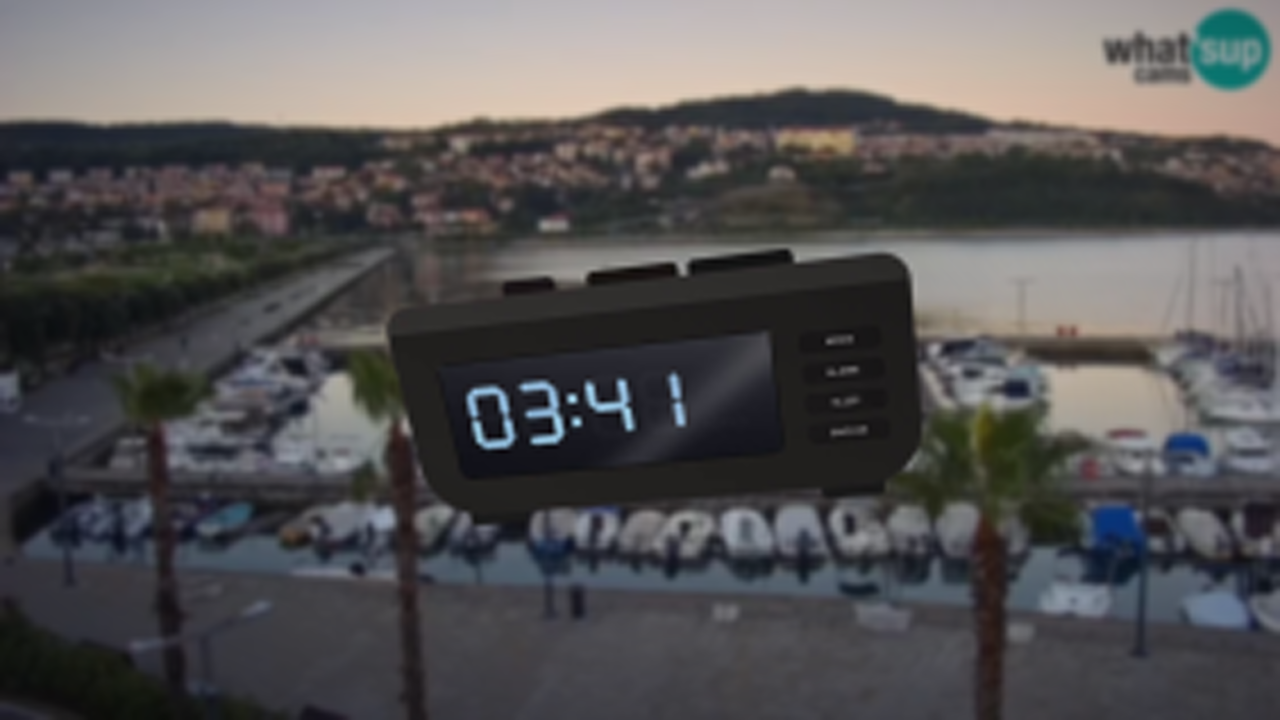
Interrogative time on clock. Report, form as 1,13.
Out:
3,41
